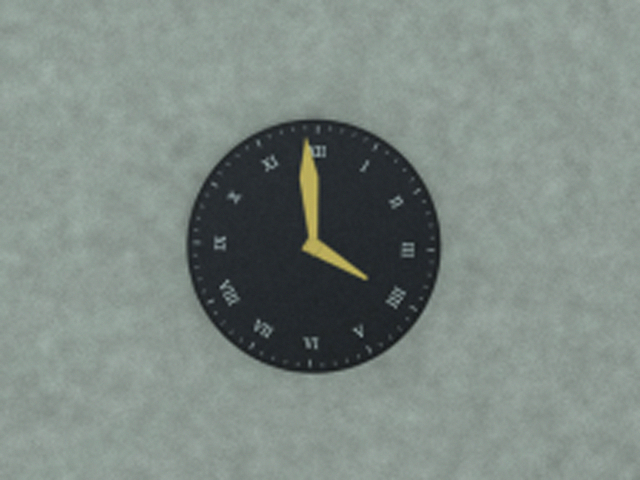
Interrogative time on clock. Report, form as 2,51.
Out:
3,59
